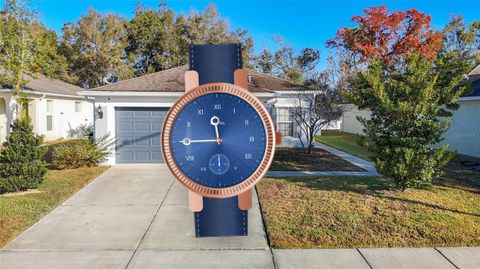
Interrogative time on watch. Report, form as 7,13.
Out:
11,45
